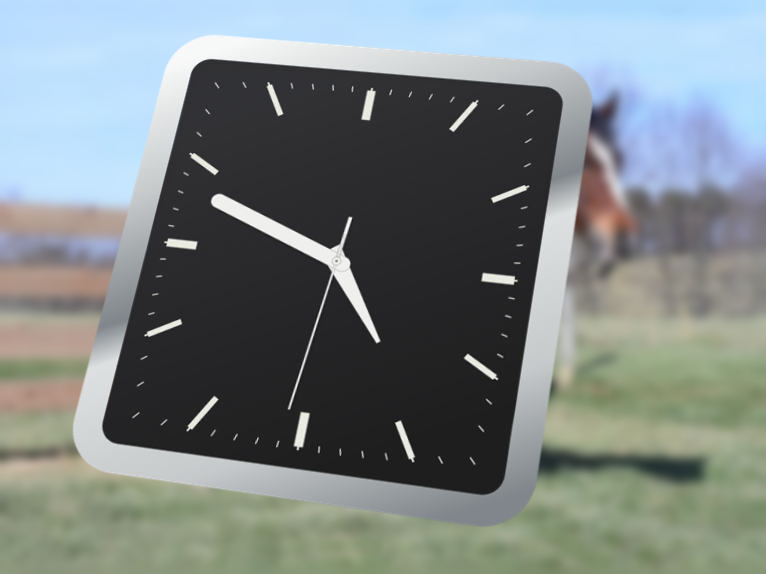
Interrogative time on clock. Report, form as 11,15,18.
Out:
4,48,31
